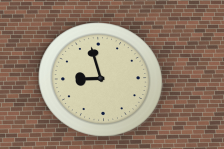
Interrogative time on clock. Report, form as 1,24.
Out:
8,58
